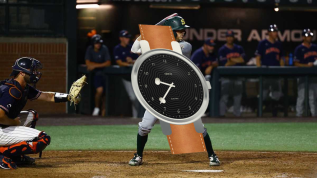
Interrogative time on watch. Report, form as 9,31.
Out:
9,37
